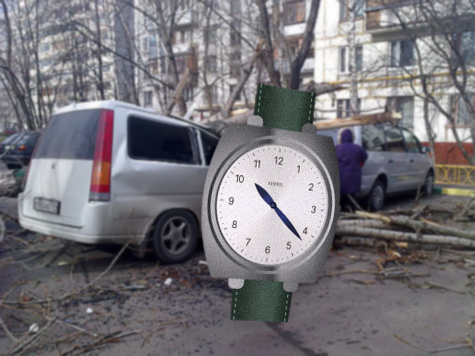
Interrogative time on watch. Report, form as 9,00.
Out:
10,22
